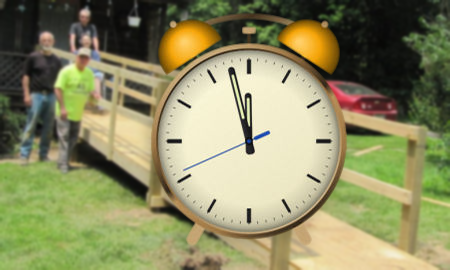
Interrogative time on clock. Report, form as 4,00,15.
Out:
11,57,41
